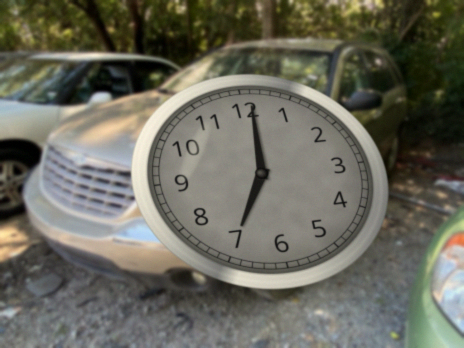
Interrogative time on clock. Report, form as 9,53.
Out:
7,01
